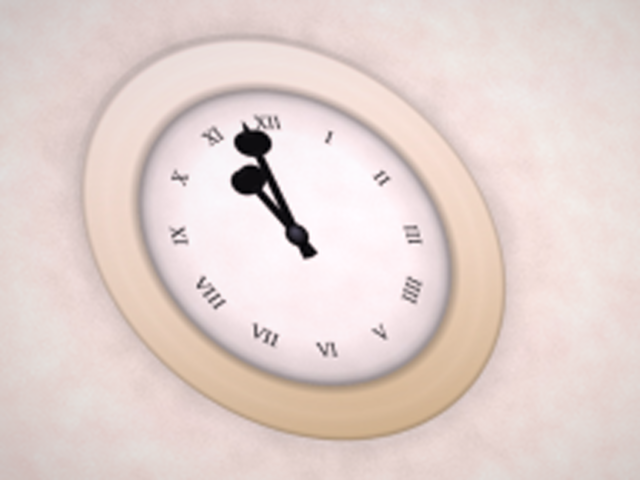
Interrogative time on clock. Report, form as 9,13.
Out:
10,58
